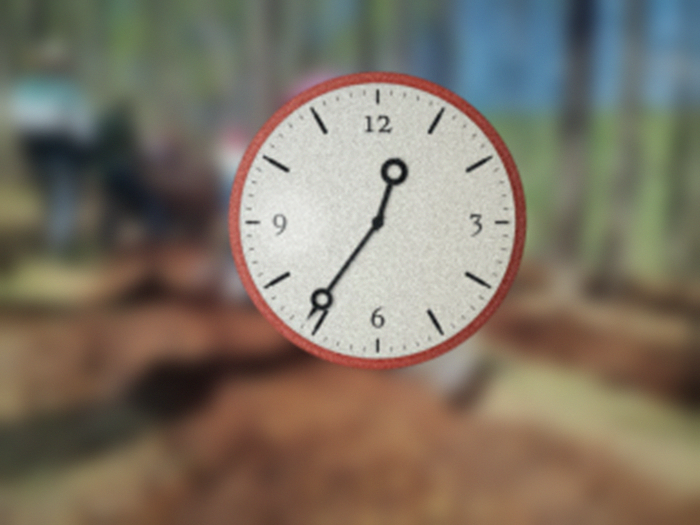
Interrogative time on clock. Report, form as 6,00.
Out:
12,36
